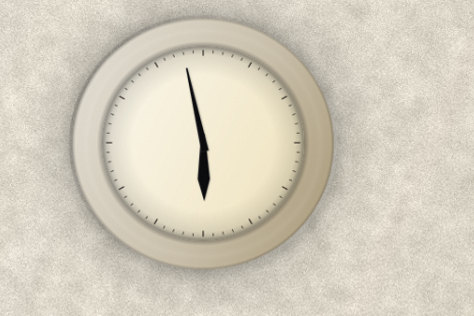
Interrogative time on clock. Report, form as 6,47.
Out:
5,58
